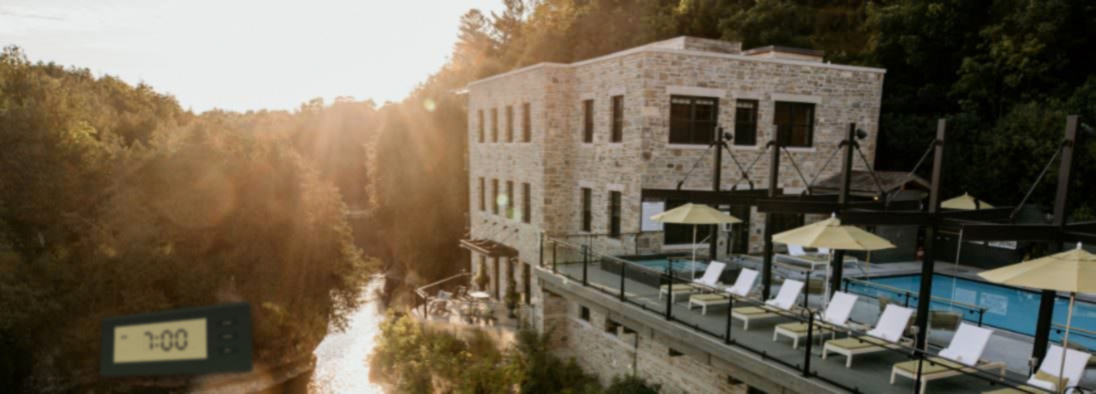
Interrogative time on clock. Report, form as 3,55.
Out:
7,00
